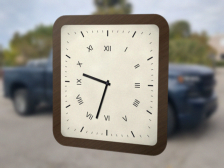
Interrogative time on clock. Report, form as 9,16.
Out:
9,33
